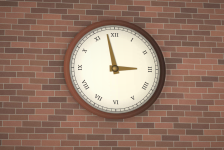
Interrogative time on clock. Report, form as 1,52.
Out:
2,58
